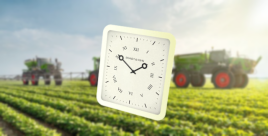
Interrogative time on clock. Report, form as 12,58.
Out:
1,51
